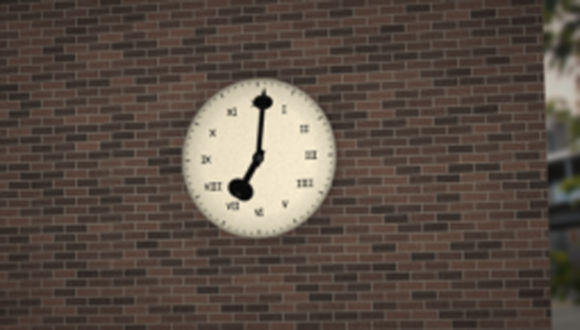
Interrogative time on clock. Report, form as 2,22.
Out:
7,01
